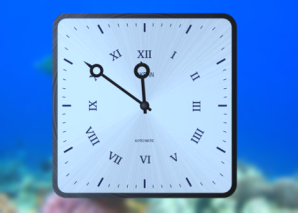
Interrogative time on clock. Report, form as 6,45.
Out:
11,51
